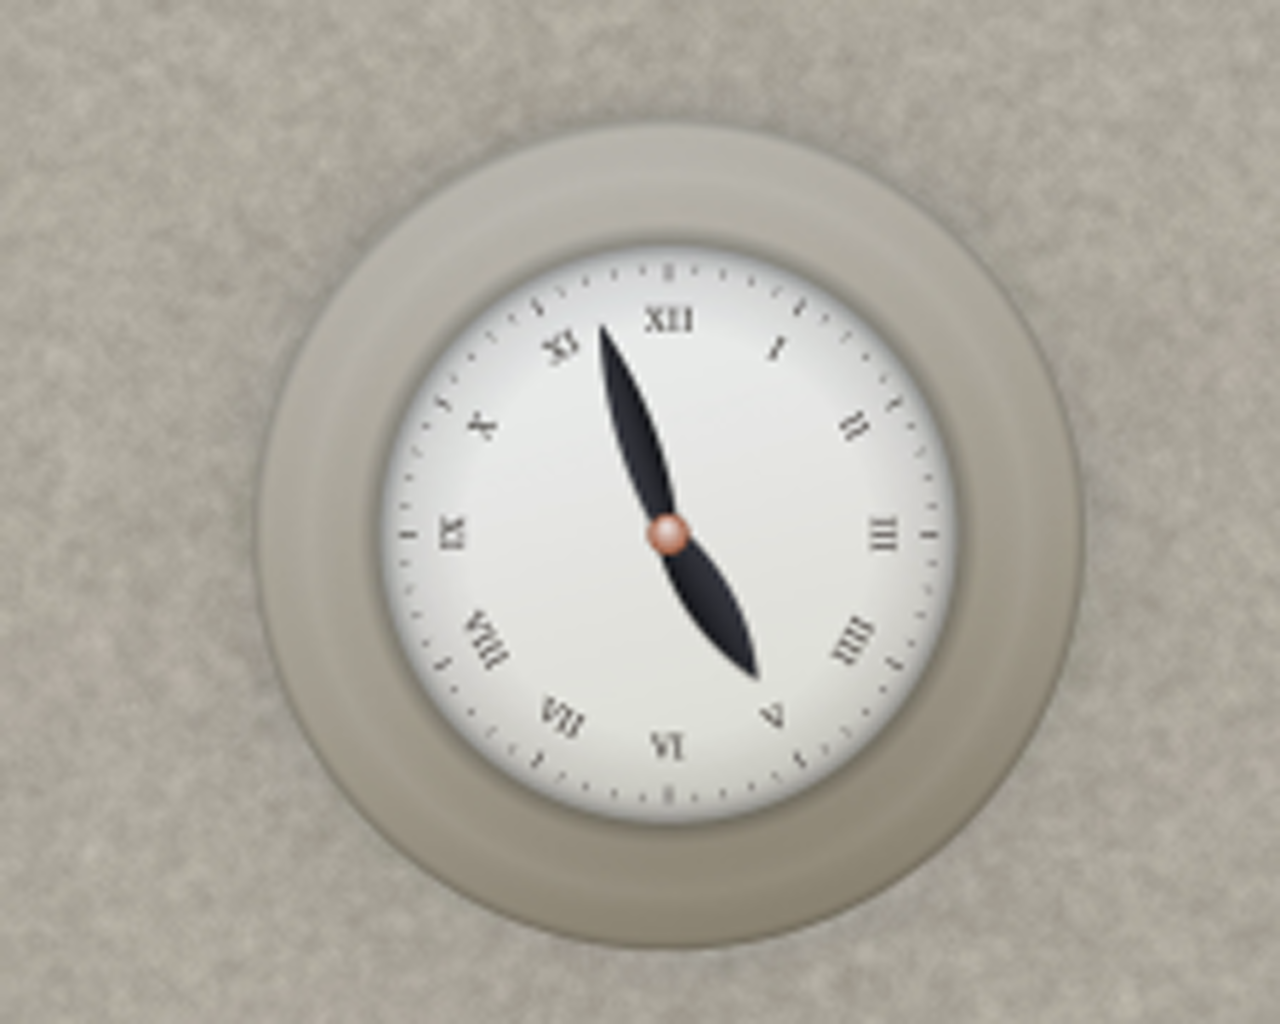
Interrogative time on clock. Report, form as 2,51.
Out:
4,57
